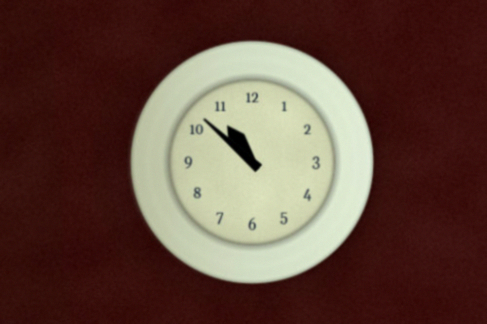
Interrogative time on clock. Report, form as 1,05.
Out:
10,52
